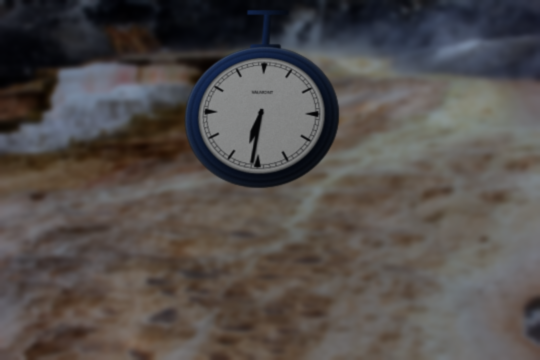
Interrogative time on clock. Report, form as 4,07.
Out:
6,31
